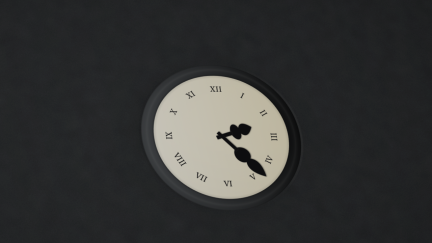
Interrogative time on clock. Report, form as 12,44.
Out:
2,23
